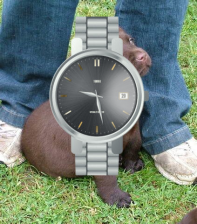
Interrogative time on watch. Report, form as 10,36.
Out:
9,28
